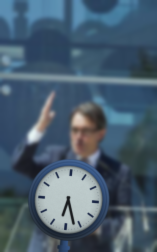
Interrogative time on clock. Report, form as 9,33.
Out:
6,27
